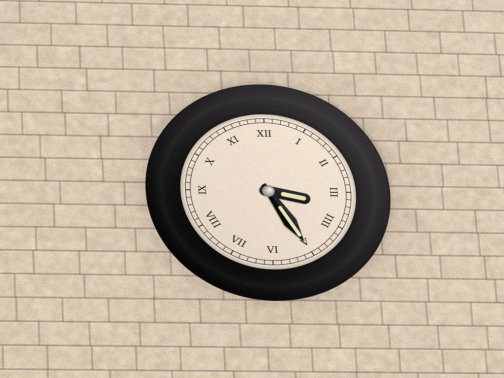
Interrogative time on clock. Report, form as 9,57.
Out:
3,25
